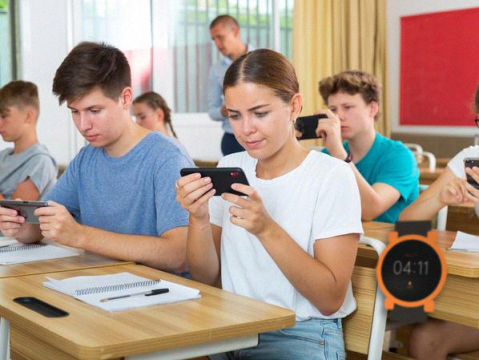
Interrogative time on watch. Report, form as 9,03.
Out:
4,11
